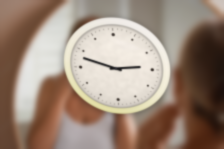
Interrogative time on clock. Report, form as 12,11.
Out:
2,48
